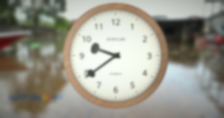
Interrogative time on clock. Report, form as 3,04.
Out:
9,39
